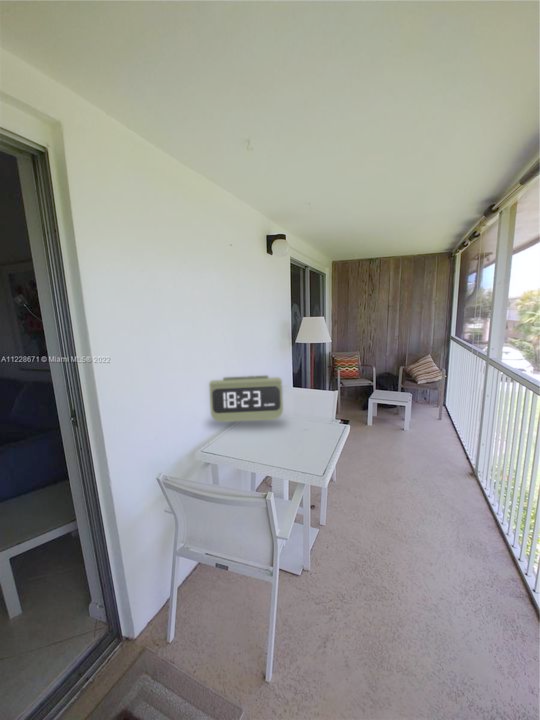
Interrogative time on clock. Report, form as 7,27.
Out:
18,23
